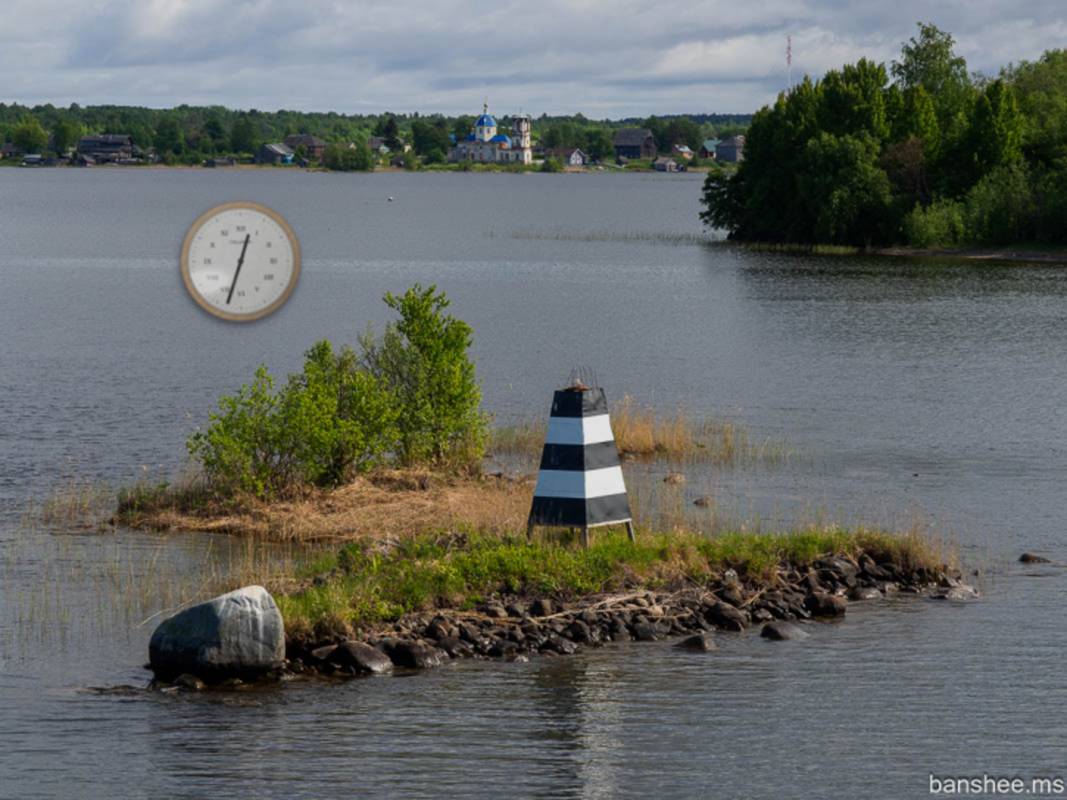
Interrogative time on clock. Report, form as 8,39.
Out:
12,33
